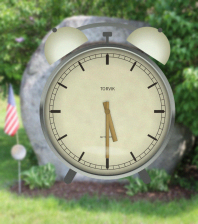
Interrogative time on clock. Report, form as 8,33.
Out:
5,30
